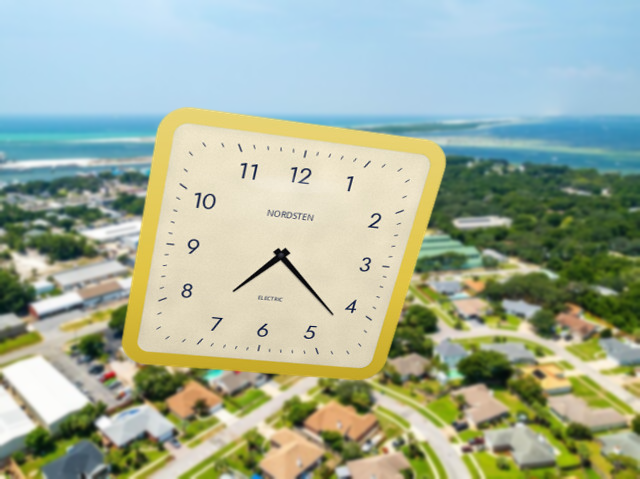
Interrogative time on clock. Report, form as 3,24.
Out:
7,22
